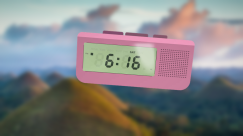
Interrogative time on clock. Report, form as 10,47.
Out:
6,16
